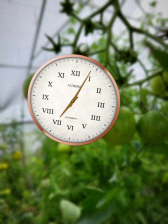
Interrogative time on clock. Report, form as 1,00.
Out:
7,04
